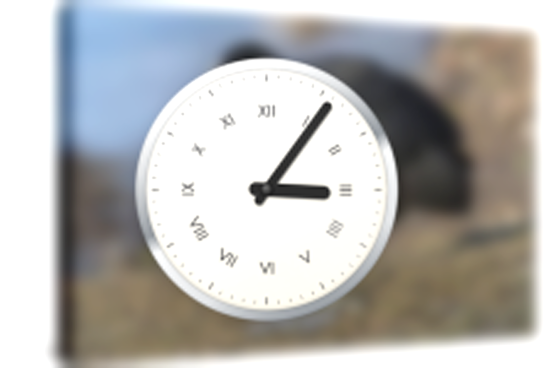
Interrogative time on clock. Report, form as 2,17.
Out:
3,06
